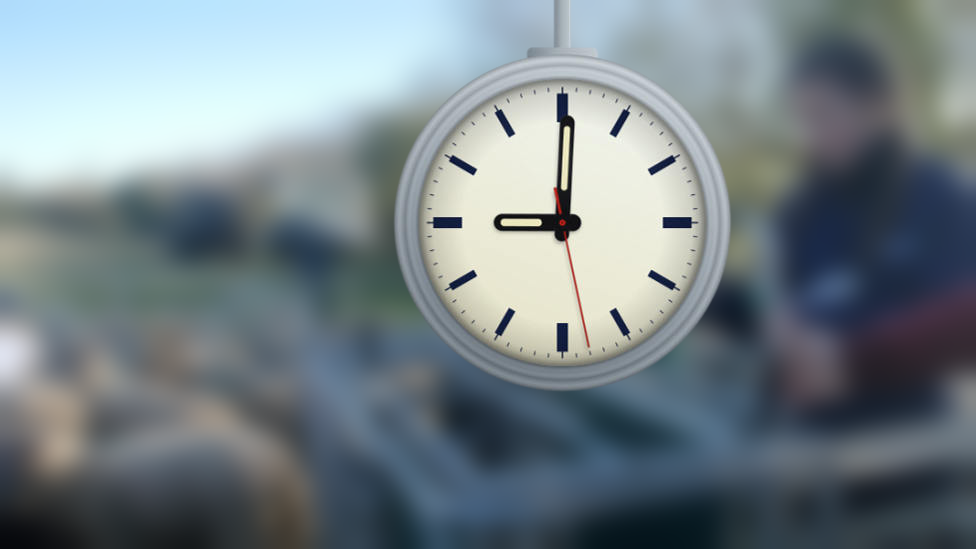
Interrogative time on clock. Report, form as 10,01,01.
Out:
9,00,28
